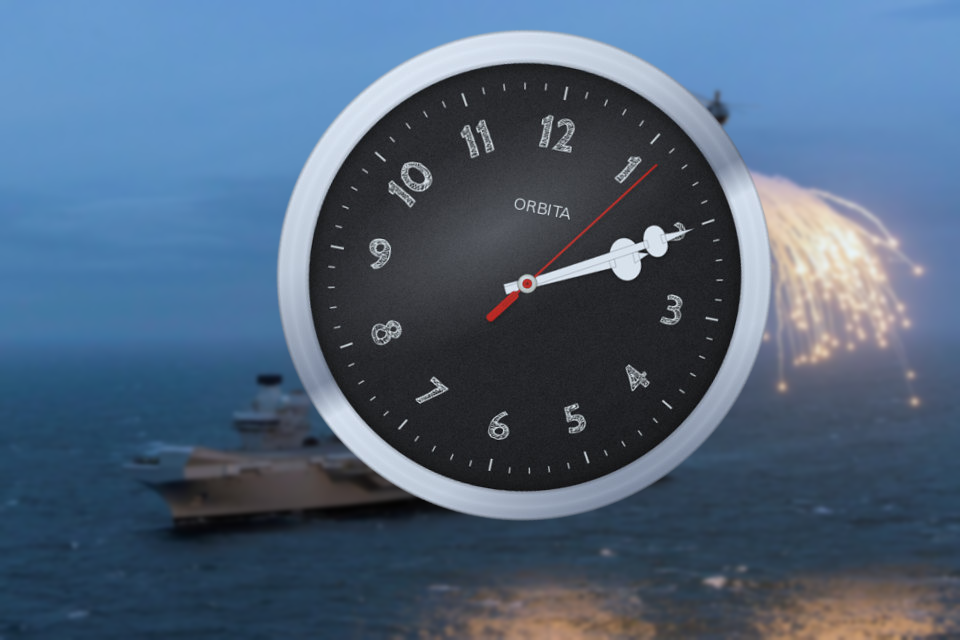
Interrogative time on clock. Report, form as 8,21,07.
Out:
2,10,06
